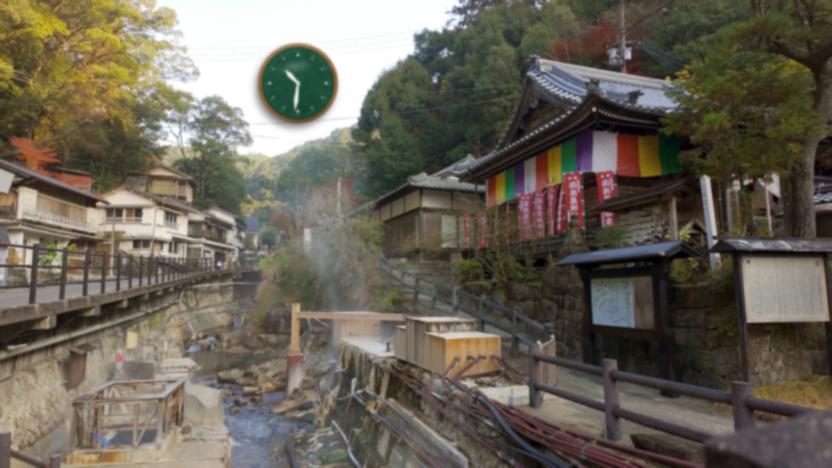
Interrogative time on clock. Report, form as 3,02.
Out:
10,31
